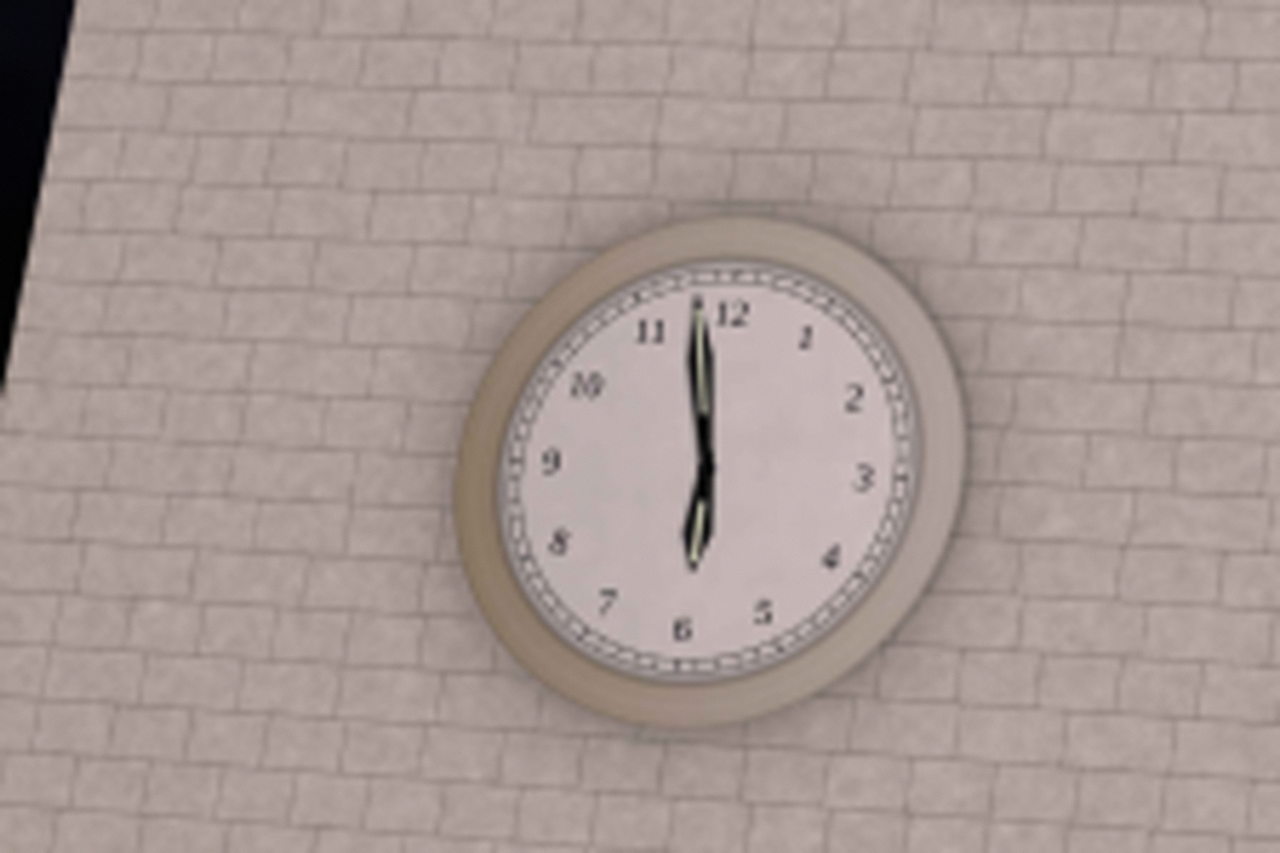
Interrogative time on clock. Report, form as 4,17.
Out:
5,58
